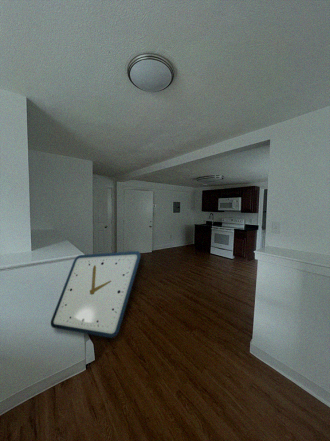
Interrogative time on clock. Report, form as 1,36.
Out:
1,57
